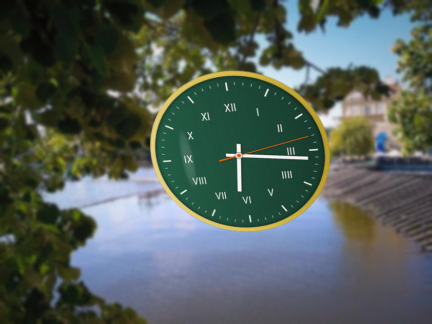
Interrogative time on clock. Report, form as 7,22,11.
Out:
6,16,13
